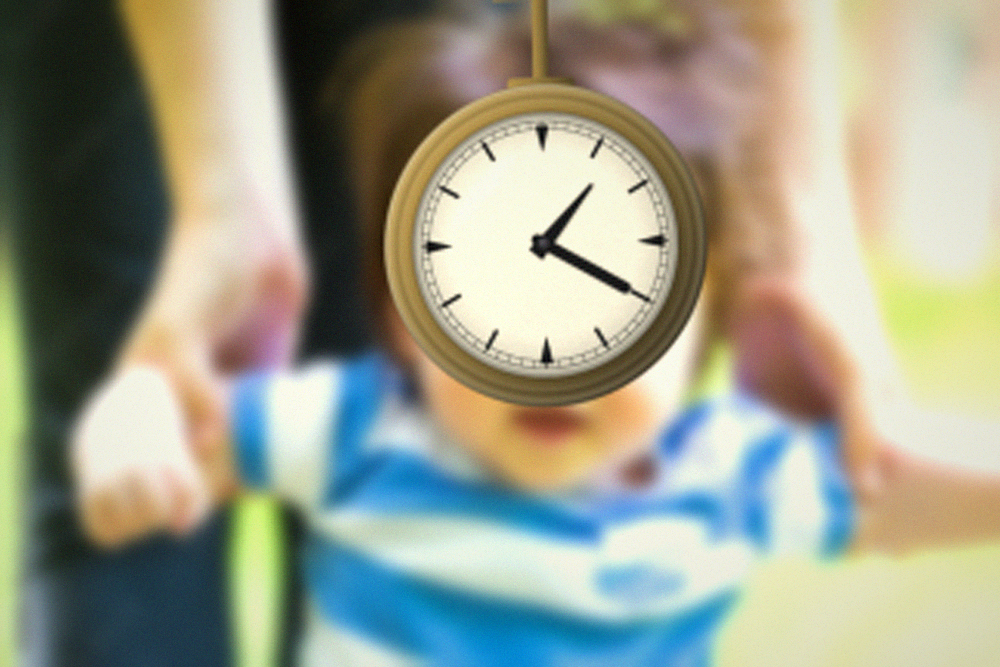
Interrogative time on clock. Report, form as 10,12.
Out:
1,20
